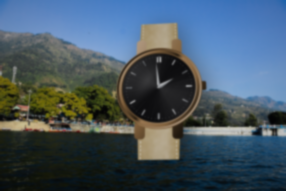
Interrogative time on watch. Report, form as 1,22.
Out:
1,59
